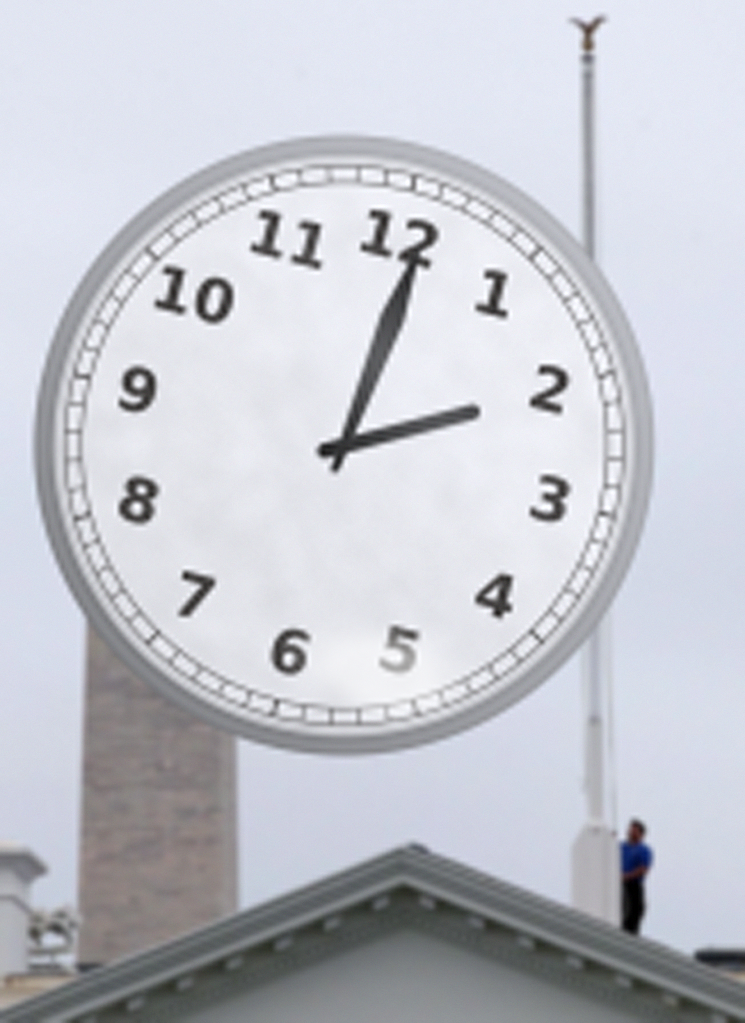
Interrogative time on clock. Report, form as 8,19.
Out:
2,01
